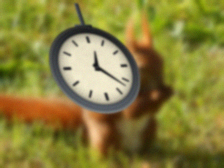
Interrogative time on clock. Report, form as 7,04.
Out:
12,22
